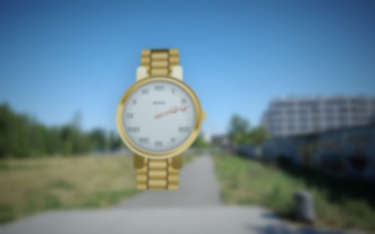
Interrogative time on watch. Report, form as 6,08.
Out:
2,12
